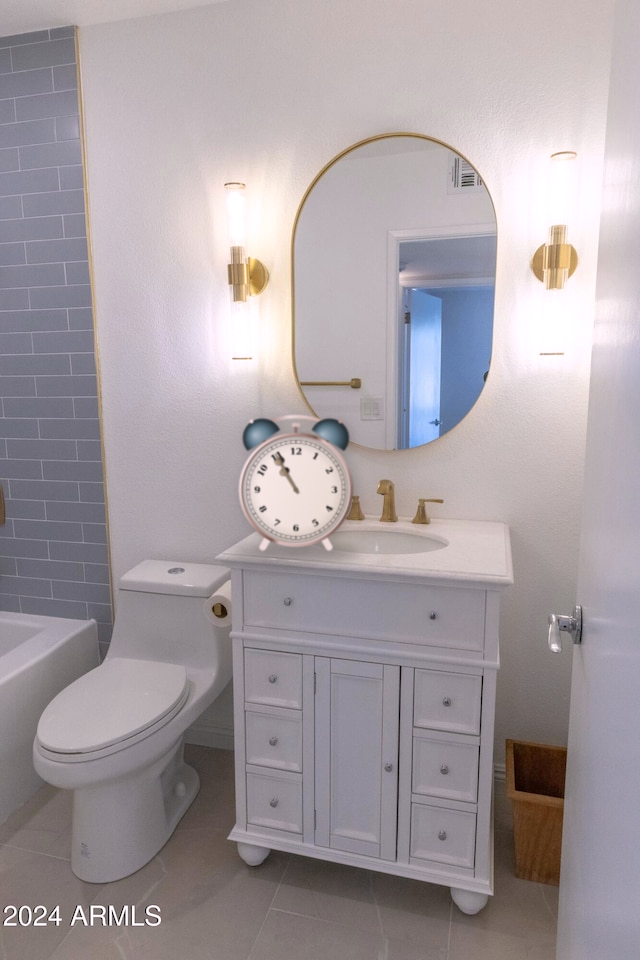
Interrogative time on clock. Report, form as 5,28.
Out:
10,55
